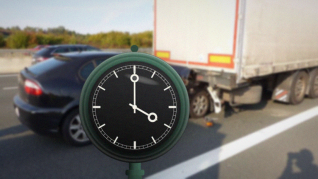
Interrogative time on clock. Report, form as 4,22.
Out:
4,00
